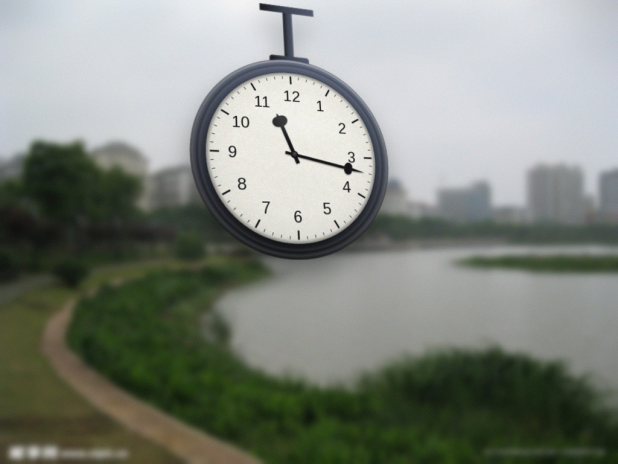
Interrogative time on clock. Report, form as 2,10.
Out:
11,17
